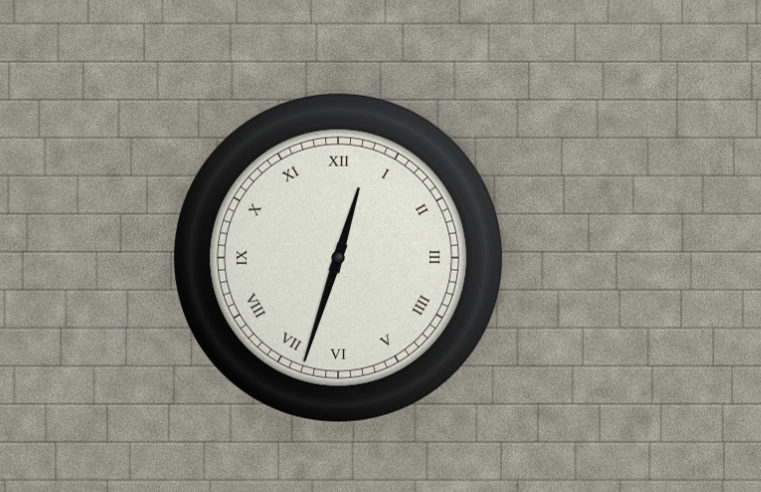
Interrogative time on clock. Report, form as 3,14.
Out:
12,33
